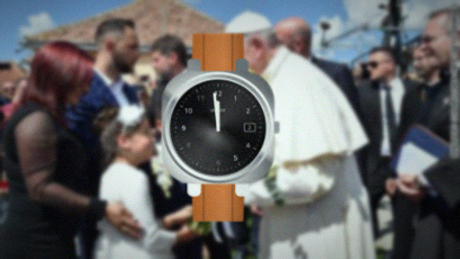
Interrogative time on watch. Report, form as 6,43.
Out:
11,59
